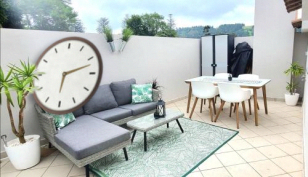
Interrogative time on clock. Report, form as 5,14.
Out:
6,12
